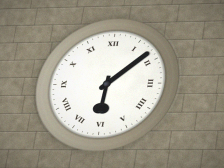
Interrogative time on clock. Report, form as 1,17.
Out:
6,08
